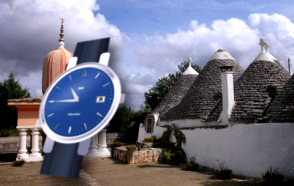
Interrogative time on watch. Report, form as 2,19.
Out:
10,45
